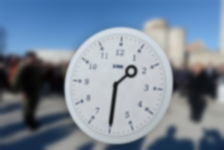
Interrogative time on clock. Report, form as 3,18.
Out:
1,30
